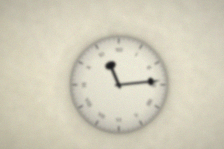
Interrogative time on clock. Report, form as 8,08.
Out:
11,14
